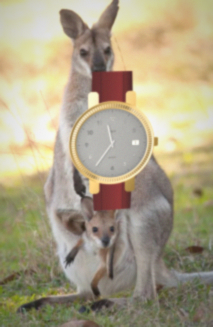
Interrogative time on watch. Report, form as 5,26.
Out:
11,36
